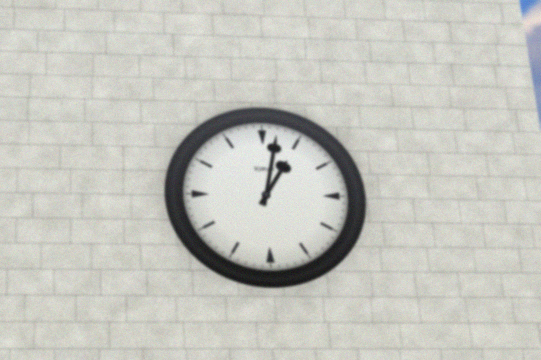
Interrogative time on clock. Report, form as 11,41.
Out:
1,02
